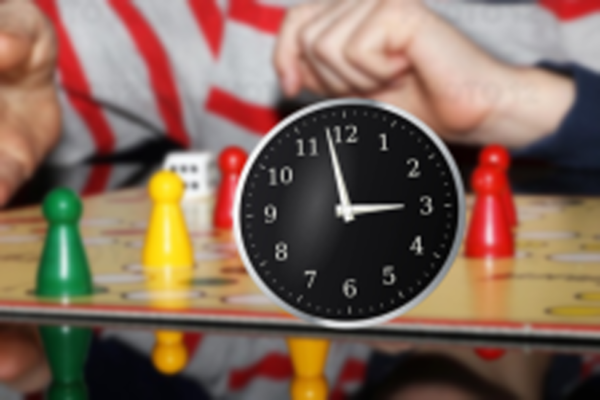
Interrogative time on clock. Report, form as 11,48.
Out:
2,58
